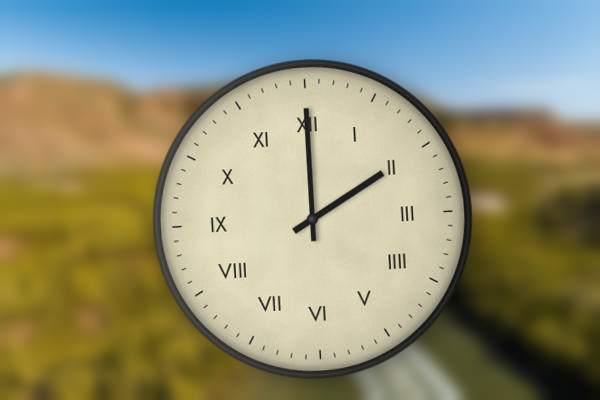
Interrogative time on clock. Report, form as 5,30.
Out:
2,00
